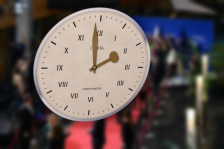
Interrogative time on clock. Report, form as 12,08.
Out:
1,59
